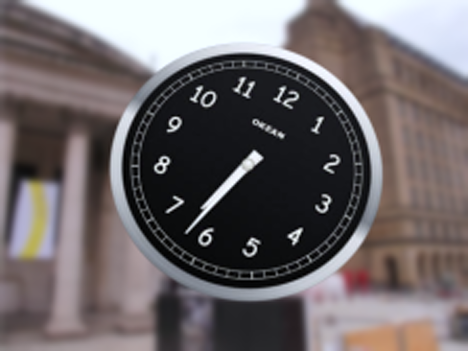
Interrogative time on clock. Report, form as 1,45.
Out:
6,32
